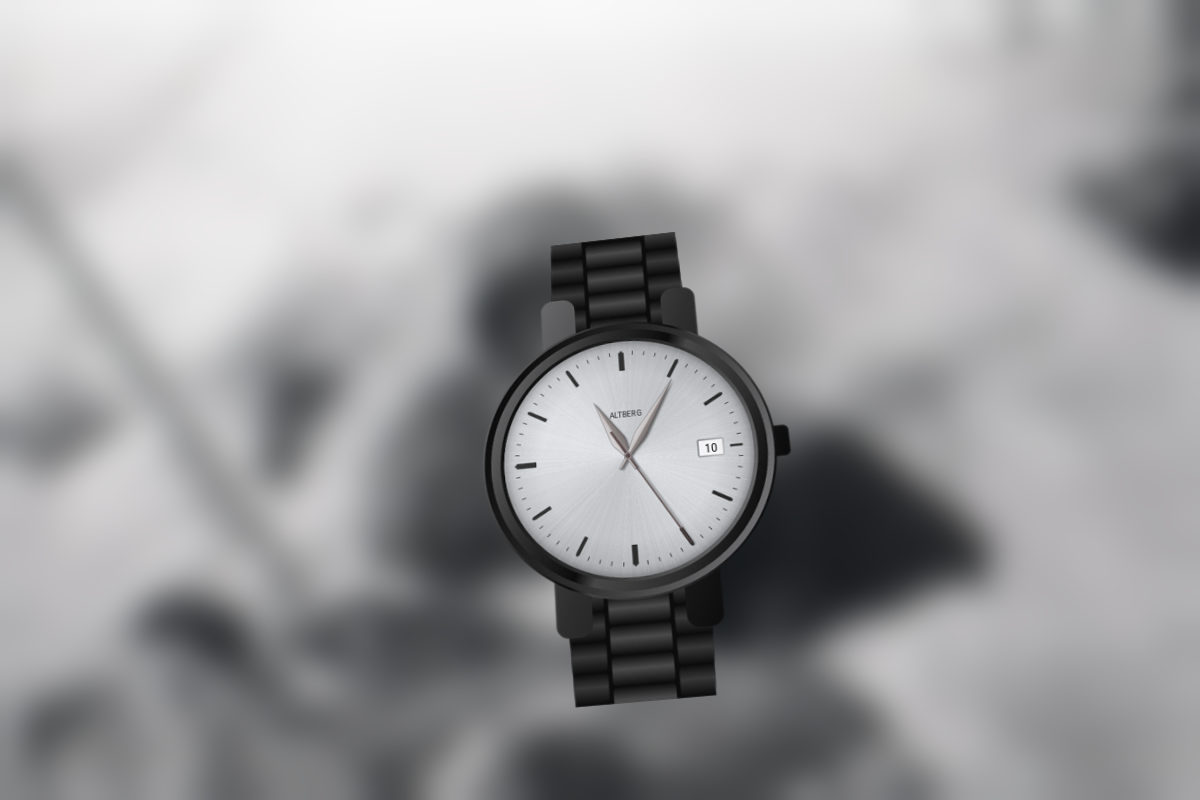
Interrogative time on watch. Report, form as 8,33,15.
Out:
11,05,25
